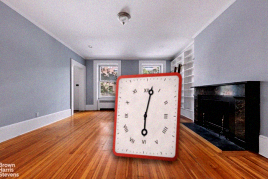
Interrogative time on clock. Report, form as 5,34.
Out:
6,02
